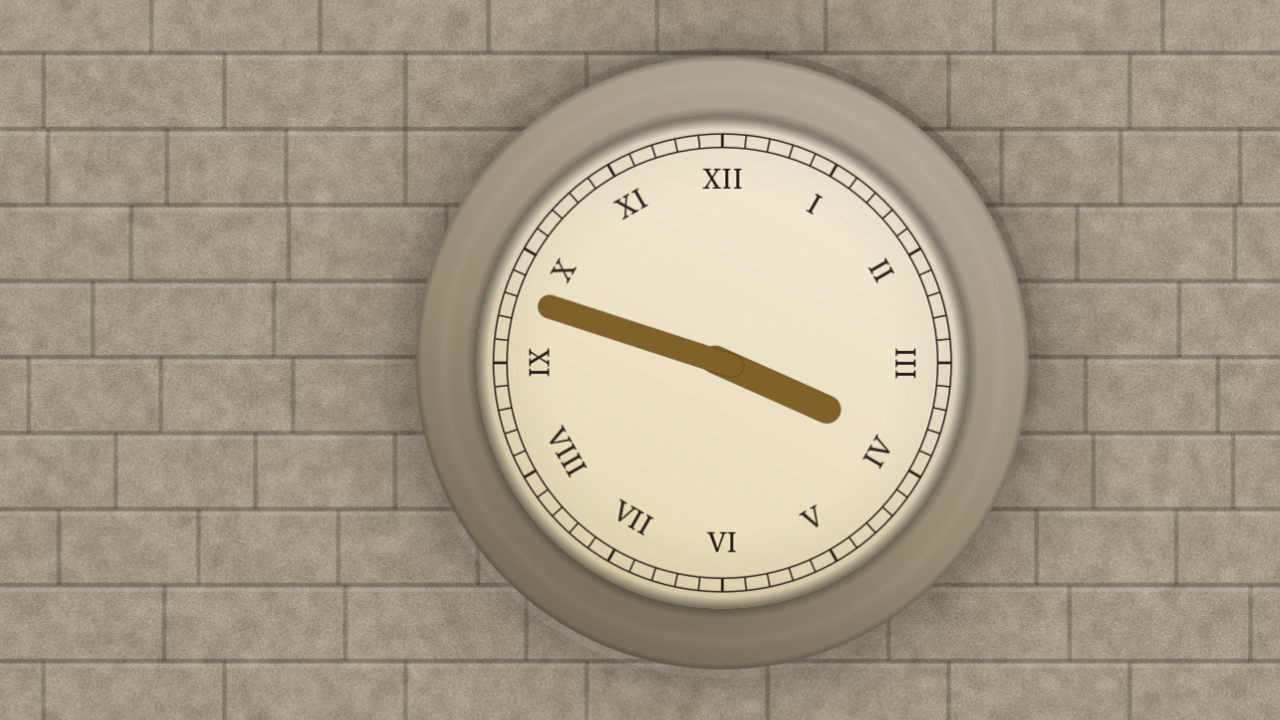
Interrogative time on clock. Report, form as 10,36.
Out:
3,48
